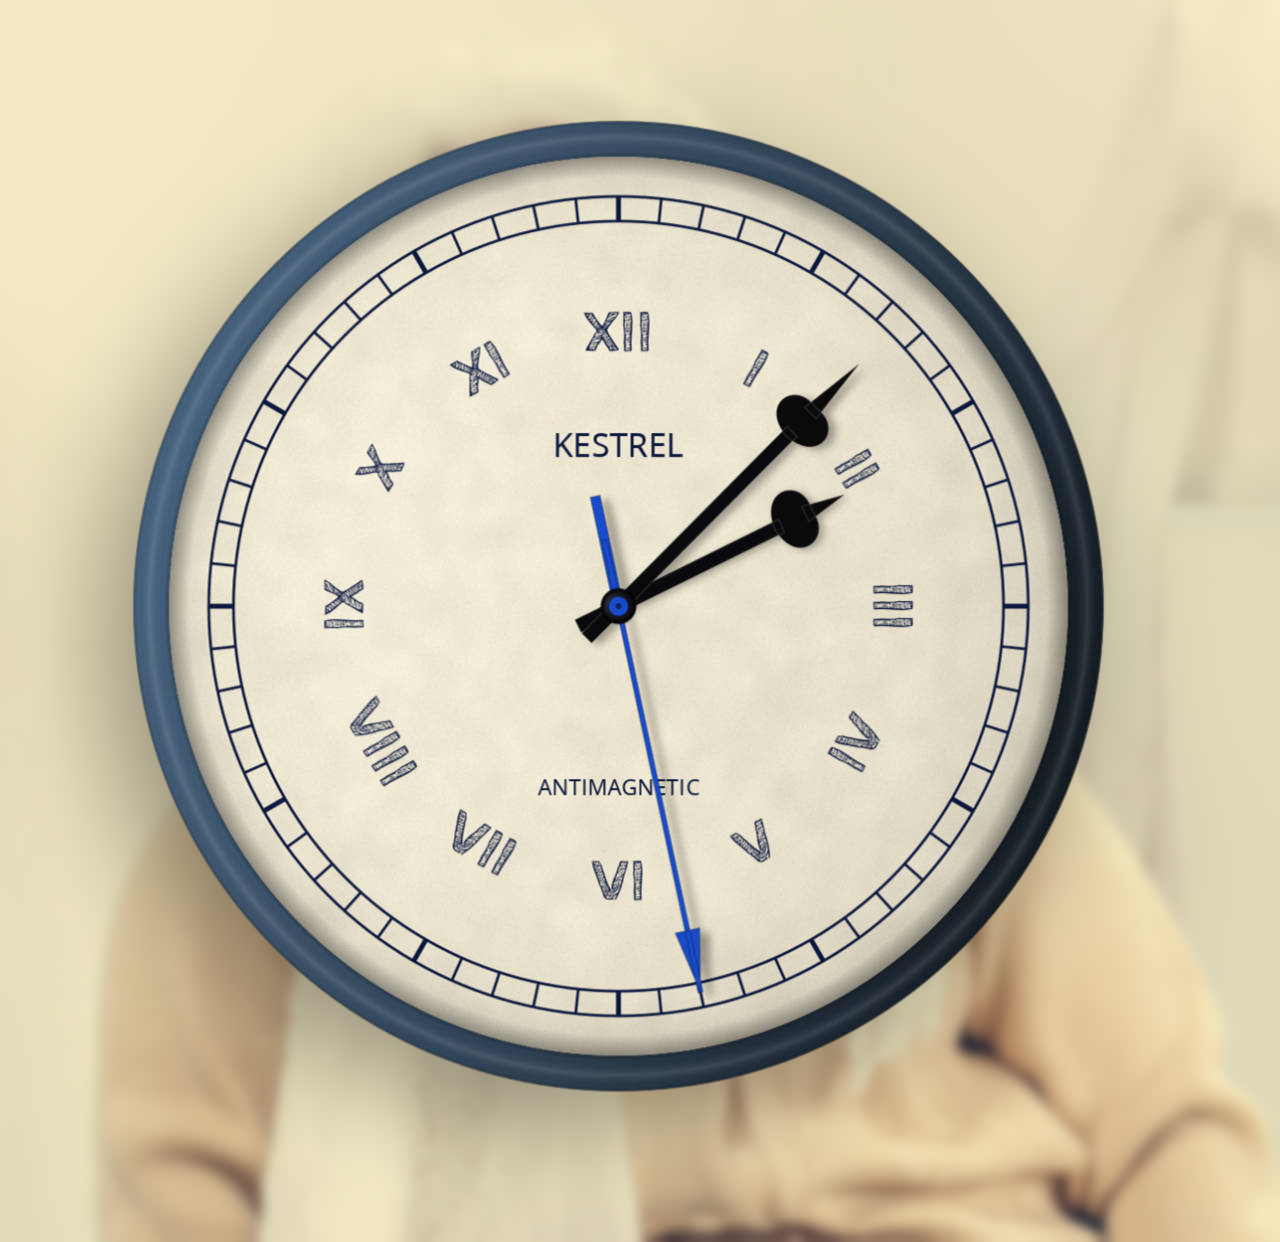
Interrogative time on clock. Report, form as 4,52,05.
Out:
2,07,28
